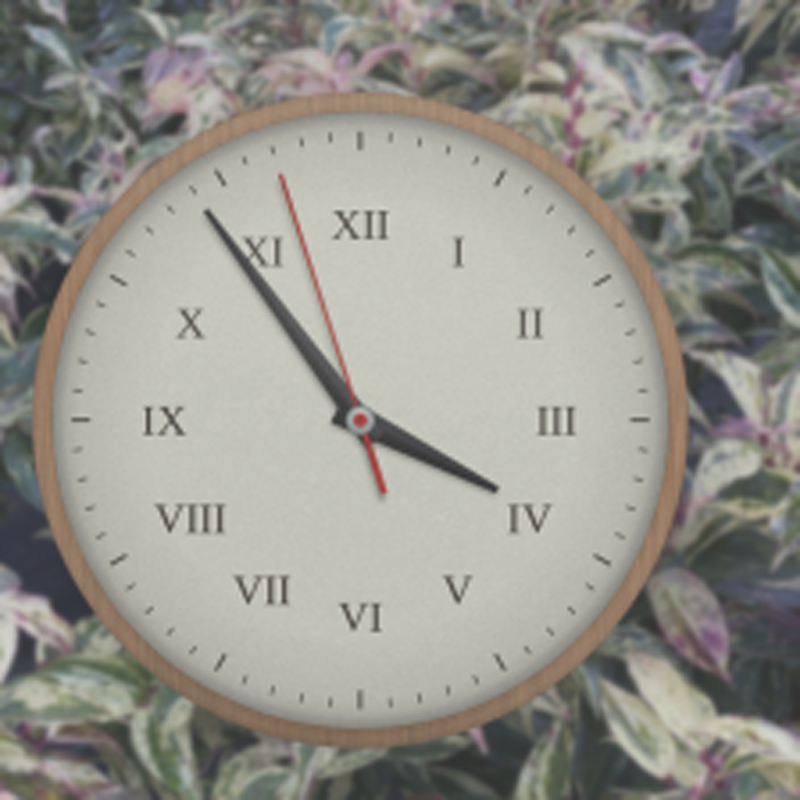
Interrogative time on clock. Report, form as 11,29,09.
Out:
3,53,57
